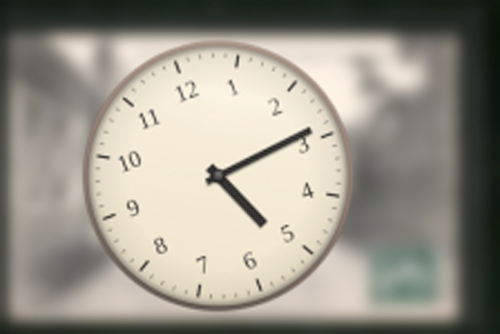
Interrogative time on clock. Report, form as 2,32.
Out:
5,14
